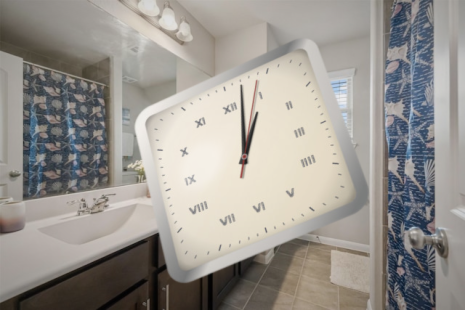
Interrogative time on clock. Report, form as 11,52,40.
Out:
1,02,04
